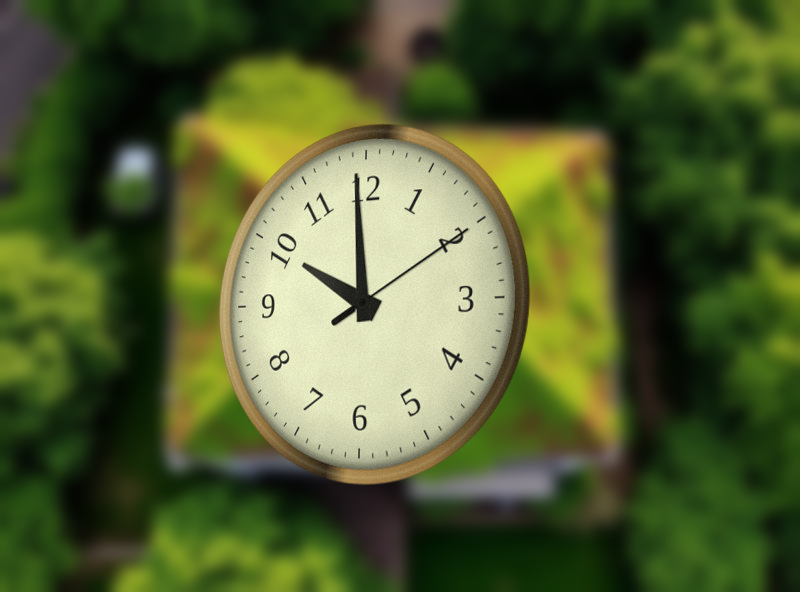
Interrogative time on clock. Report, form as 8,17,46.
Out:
9,59,10
